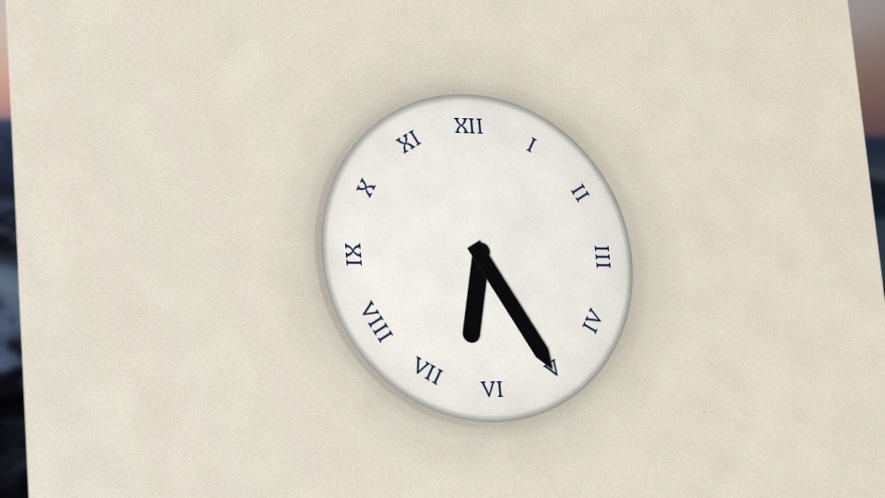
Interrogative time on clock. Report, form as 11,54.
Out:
6,25
